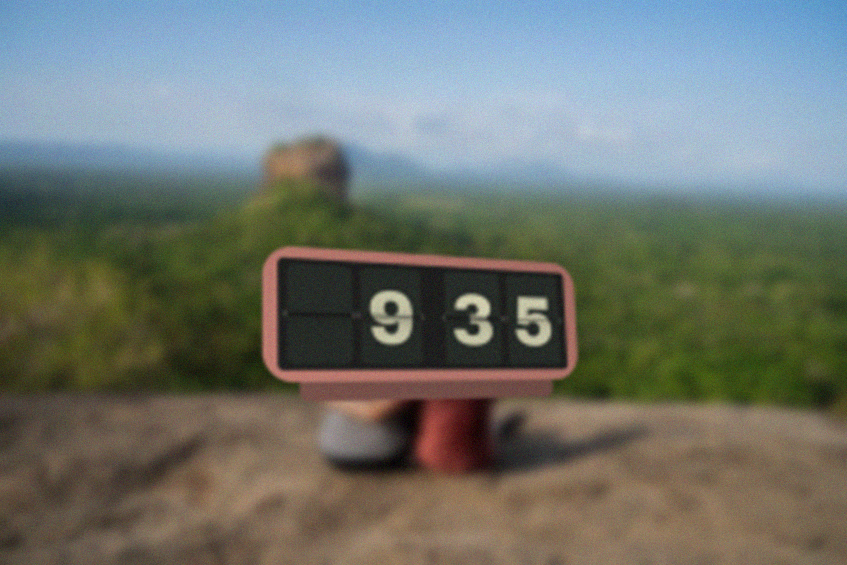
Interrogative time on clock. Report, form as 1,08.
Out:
9,35
